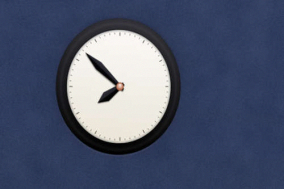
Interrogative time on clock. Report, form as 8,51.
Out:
7,52
